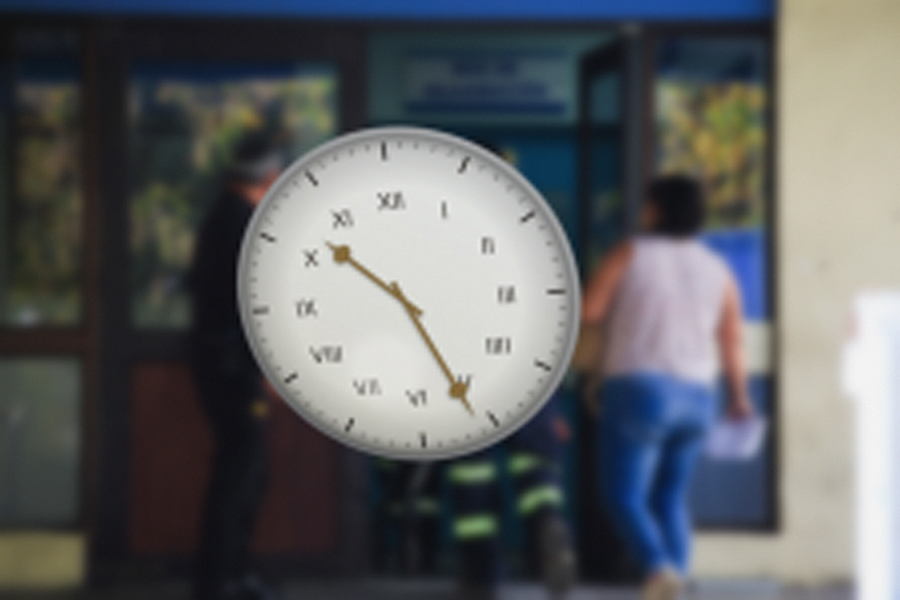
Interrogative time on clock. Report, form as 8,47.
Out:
10,26
